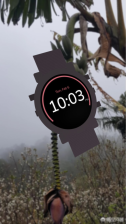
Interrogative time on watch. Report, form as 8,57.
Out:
10,03
